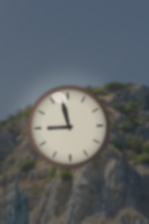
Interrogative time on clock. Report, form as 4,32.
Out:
8,58
